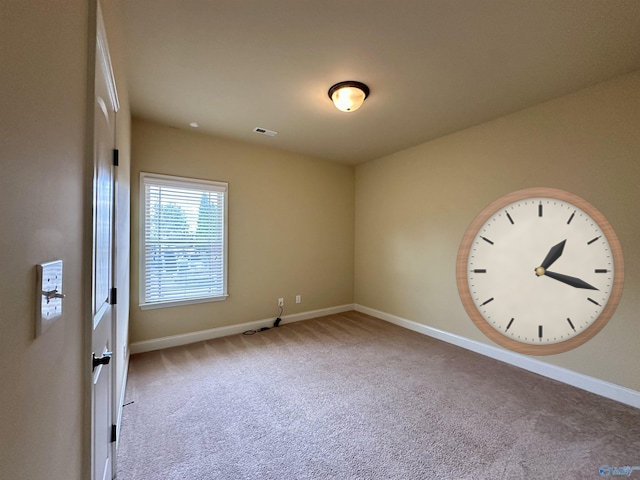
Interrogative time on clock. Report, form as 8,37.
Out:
1,18
